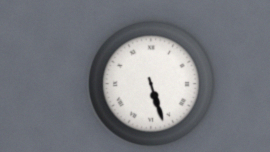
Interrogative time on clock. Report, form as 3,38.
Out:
5,27
